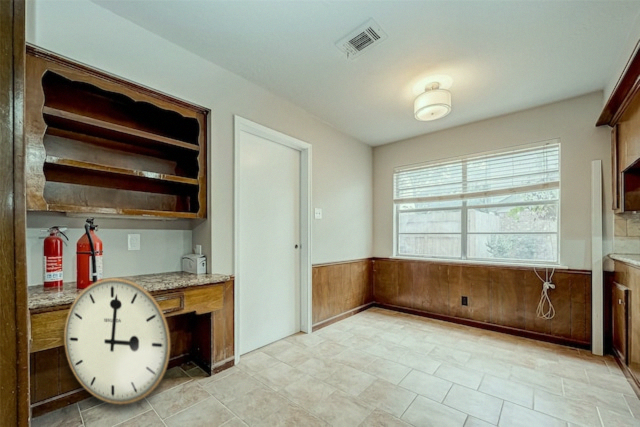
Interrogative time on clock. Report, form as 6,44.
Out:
3,01
